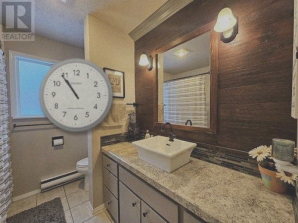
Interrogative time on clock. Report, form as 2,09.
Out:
10,54
